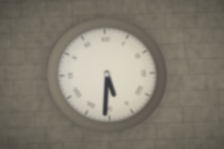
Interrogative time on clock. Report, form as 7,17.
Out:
5,31
